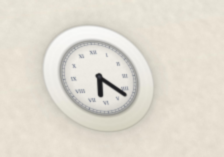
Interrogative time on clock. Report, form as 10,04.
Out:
6,22
